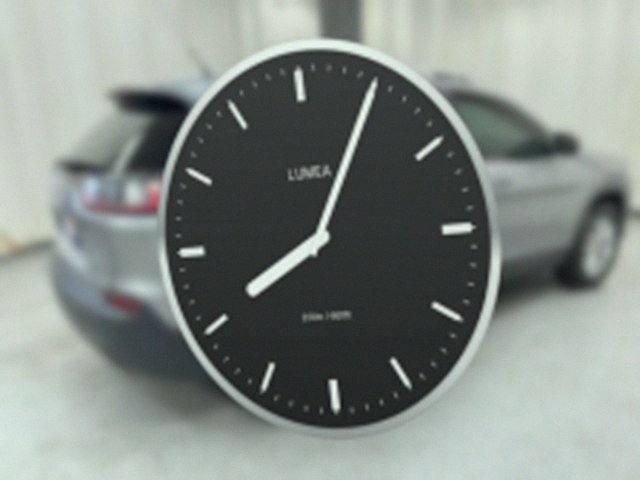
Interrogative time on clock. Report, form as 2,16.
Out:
8,05
